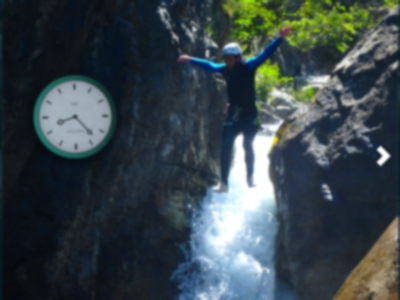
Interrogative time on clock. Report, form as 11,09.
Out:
8,23
